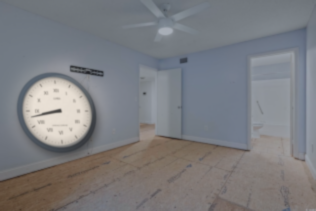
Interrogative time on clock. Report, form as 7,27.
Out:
8,43
